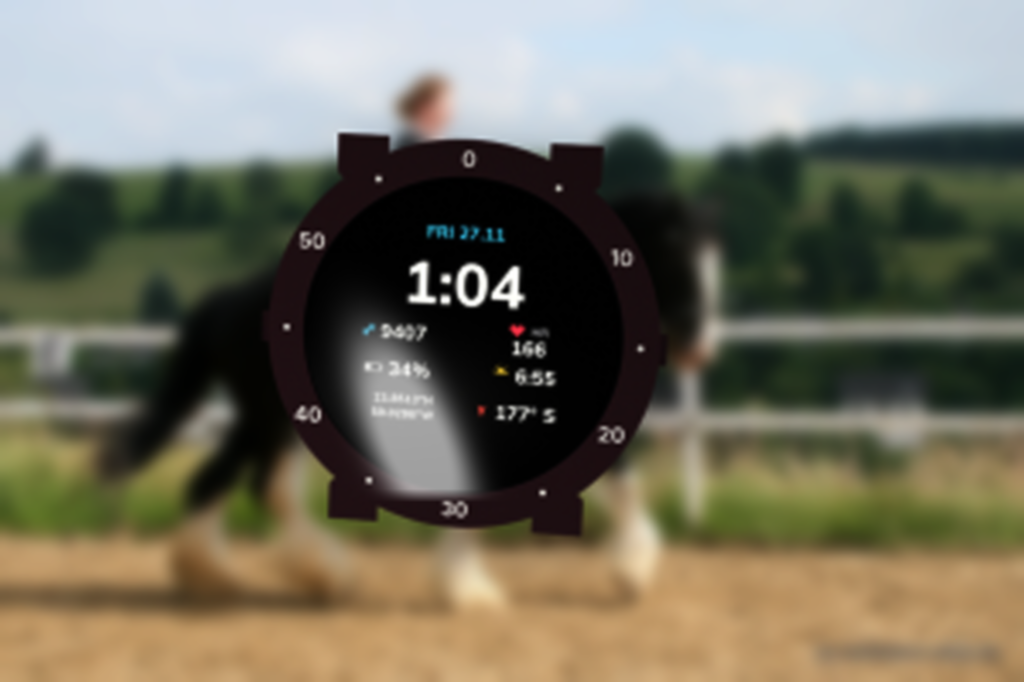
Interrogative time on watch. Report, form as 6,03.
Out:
1,04
